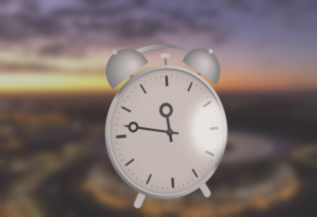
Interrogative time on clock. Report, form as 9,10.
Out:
11,47
